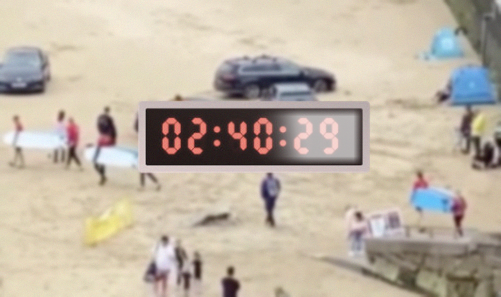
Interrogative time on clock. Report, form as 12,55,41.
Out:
2,40,29
